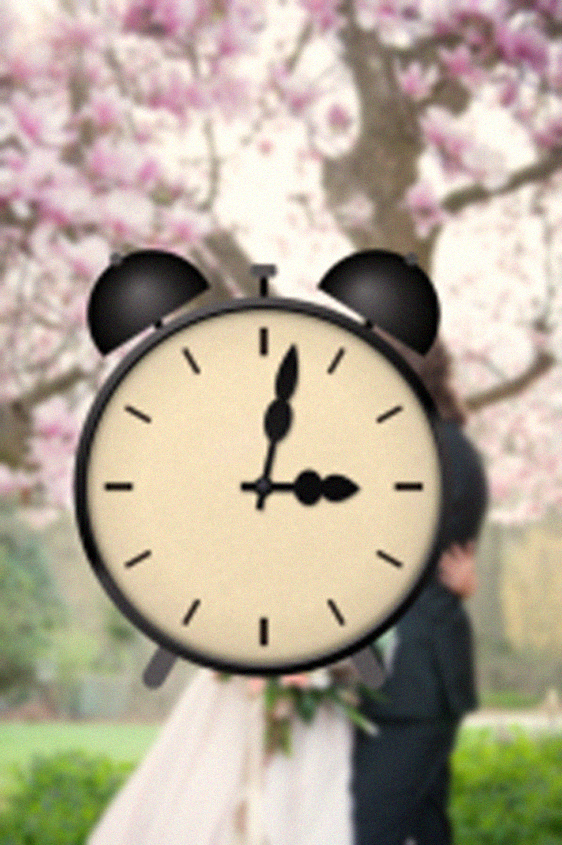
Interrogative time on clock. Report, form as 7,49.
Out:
3,02
